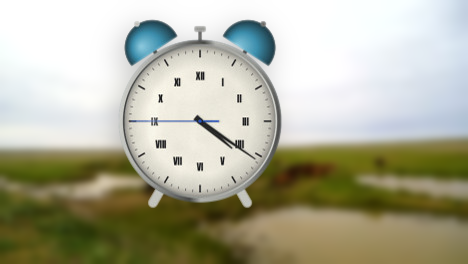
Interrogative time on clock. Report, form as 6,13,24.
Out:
4,20,45
